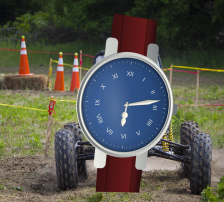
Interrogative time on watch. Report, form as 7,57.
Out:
6,13
